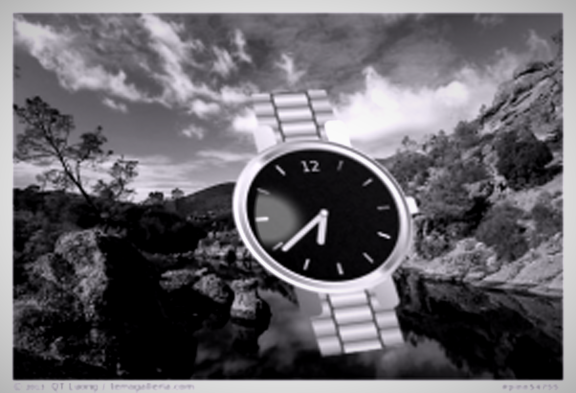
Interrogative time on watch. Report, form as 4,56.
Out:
6,39
